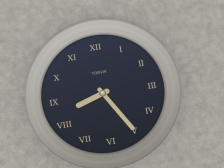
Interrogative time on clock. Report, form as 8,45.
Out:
8,25
